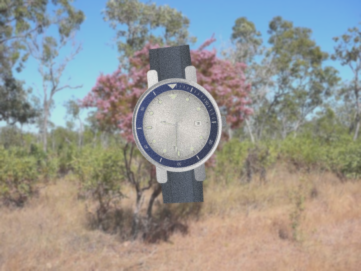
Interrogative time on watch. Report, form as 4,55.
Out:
9,31
